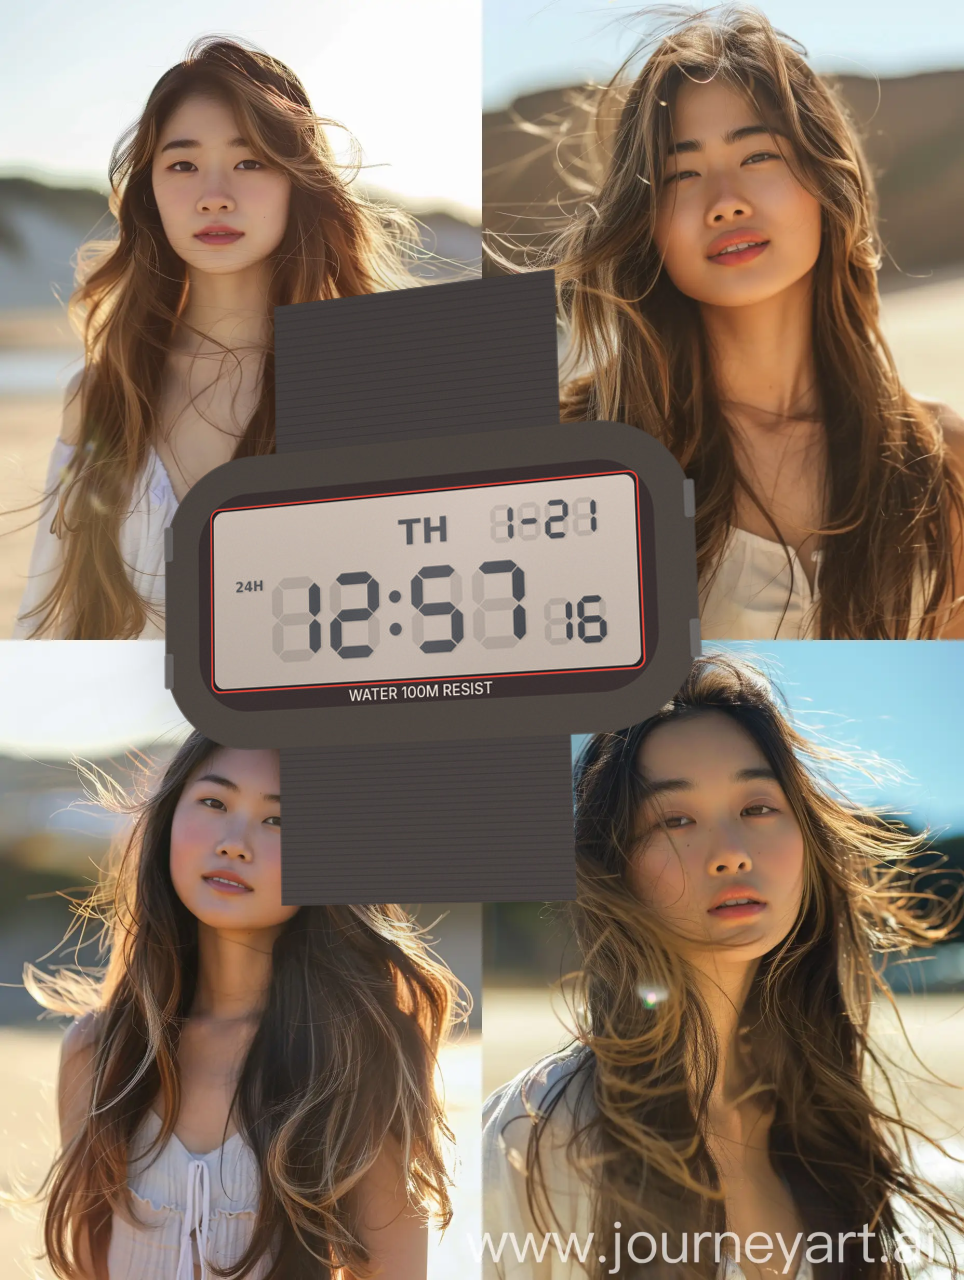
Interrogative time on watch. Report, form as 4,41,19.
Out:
12,57,16
